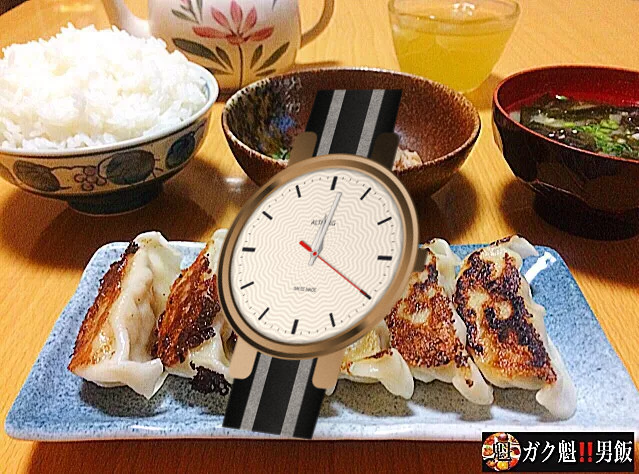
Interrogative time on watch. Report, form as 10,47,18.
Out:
12,01,20
